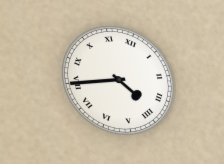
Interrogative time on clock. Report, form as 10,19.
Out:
3,40
